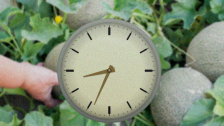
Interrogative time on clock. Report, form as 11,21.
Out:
8,34
